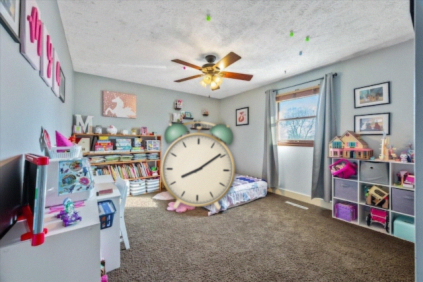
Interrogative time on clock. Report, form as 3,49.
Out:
8,09
